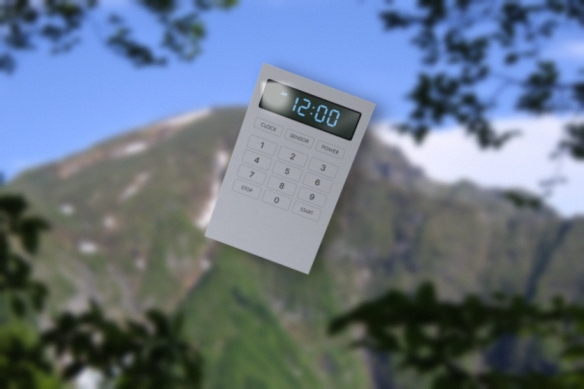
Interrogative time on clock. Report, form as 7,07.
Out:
12,00
